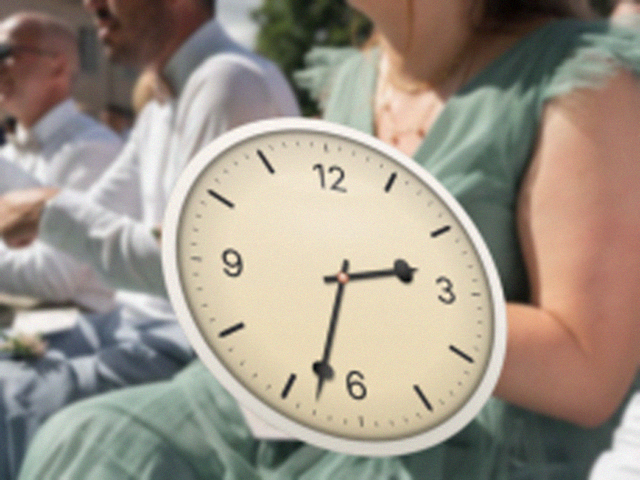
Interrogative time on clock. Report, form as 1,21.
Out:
2,33
